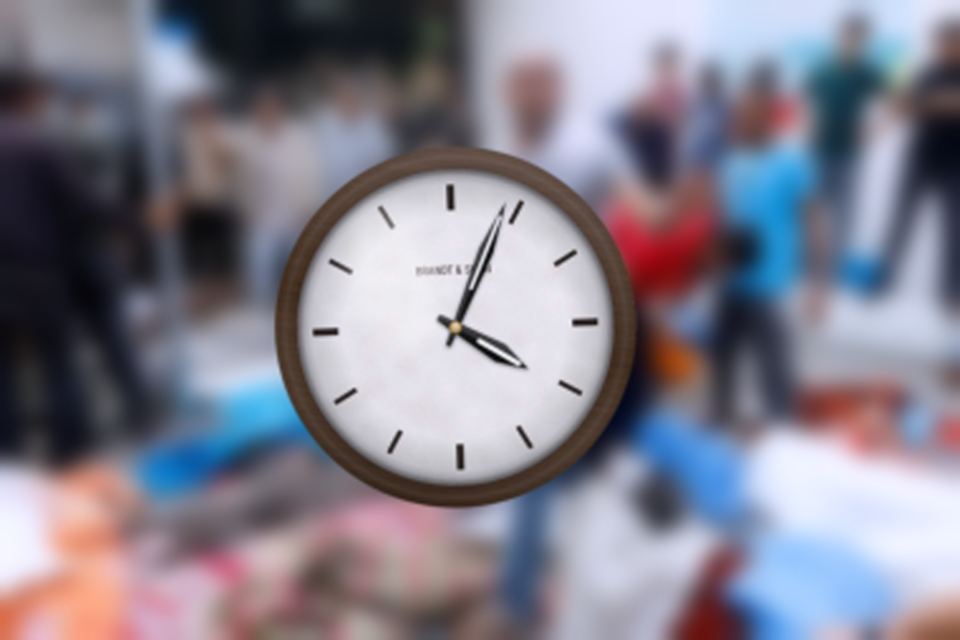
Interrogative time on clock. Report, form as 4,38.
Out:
4,04
